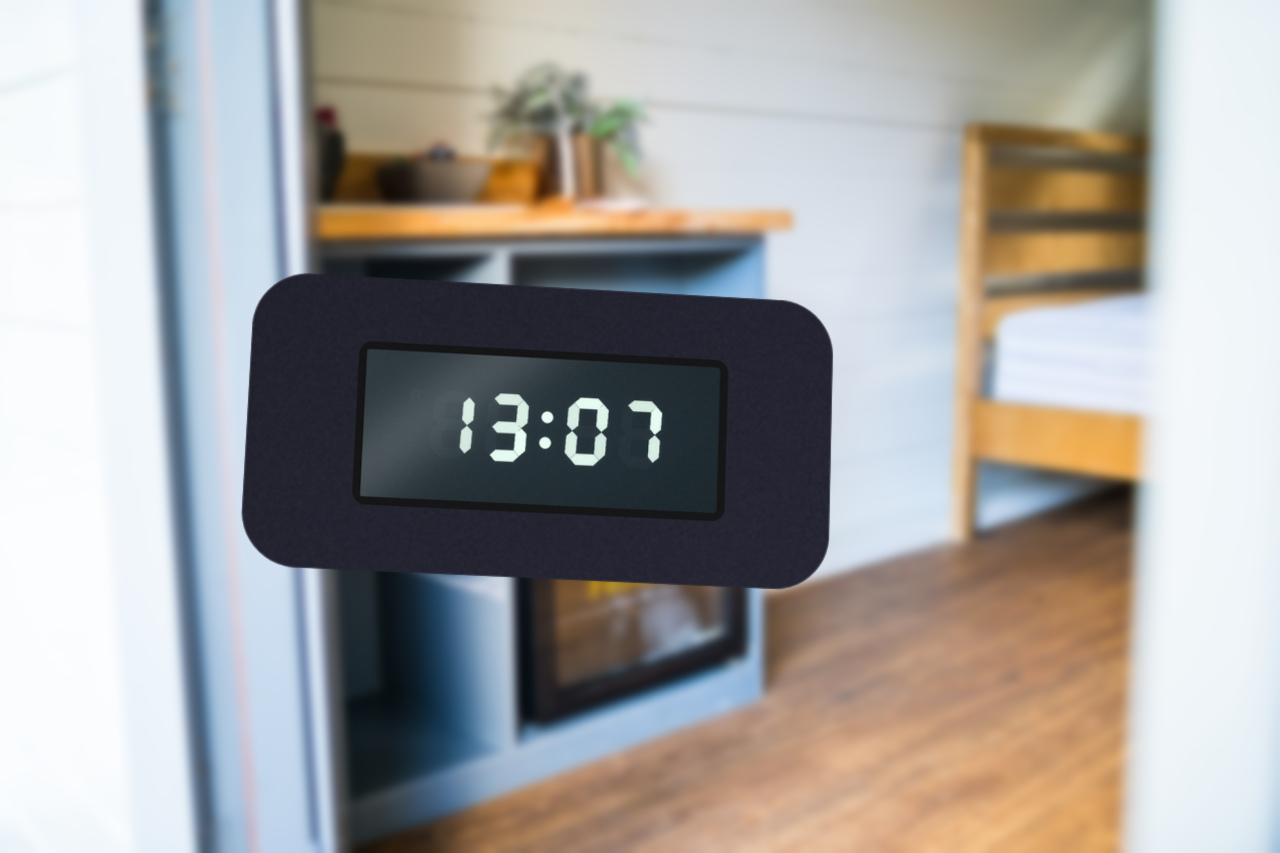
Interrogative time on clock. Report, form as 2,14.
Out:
13,07
